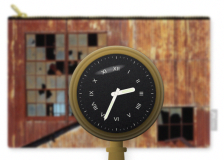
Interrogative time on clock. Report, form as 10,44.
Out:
2,34
